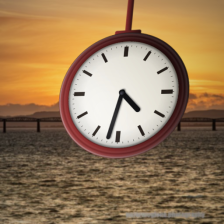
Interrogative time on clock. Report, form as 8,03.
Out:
4,32
